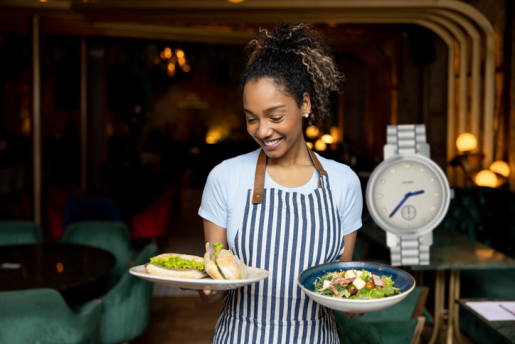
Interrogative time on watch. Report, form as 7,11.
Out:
2,37
